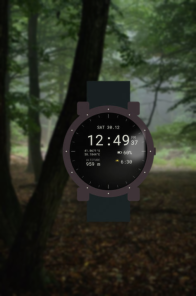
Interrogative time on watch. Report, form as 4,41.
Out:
12,49
